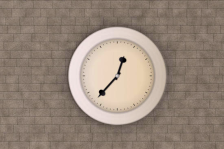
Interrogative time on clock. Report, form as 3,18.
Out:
12,37
